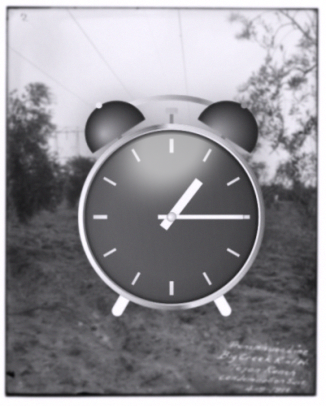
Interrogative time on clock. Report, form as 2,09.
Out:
1,15
